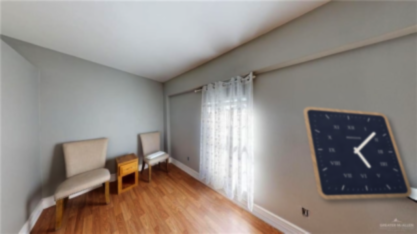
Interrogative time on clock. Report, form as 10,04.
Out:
5,08
